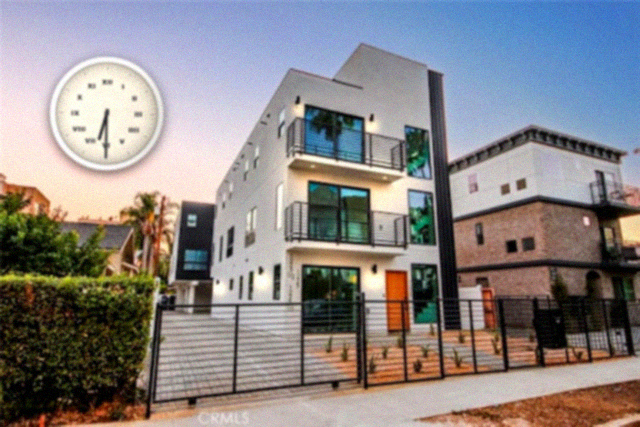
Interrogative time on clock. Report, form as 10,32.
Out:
6,30
